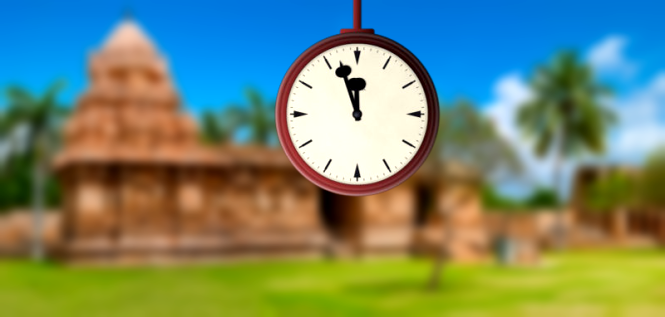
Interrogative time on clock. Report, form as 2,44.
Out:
11,57
